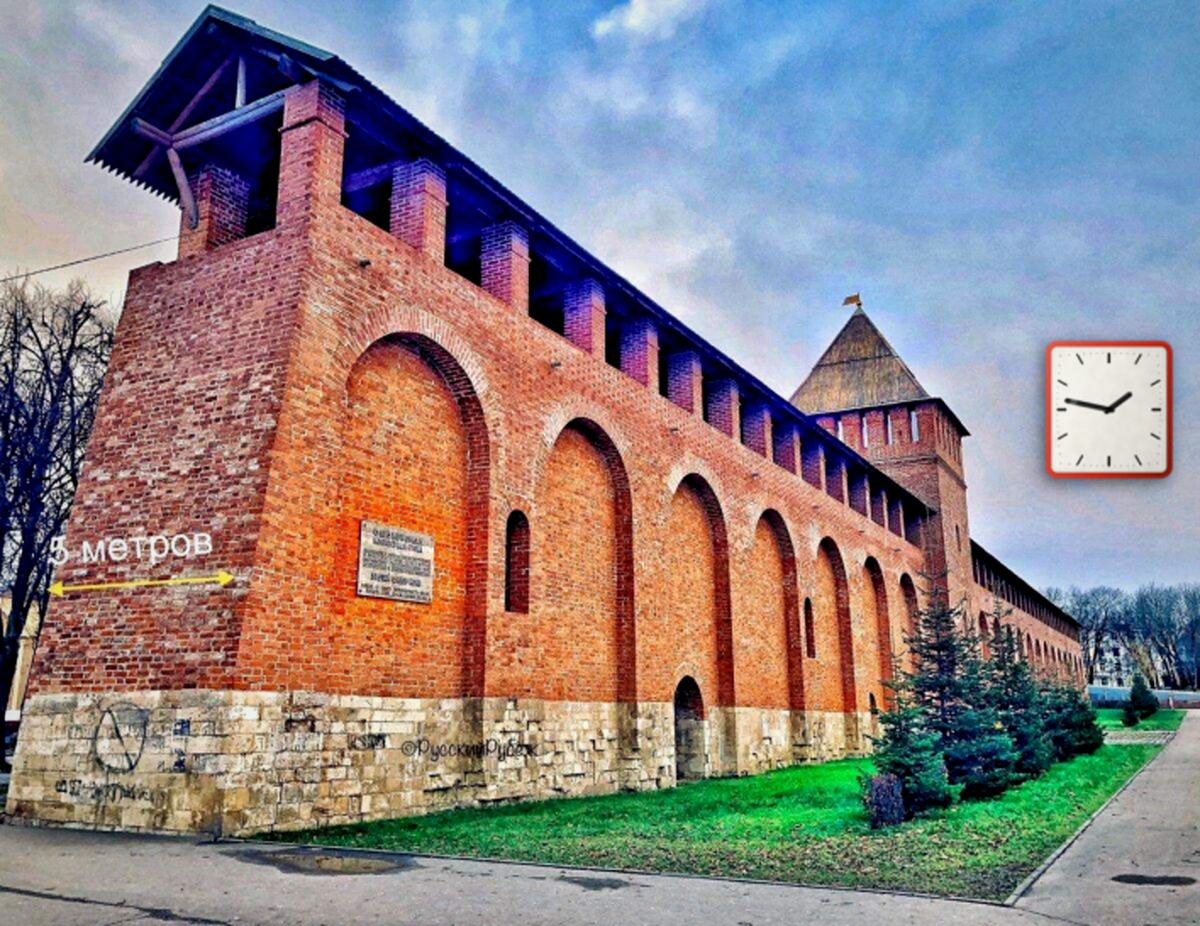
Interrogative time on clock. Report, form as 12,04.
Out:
1,47
